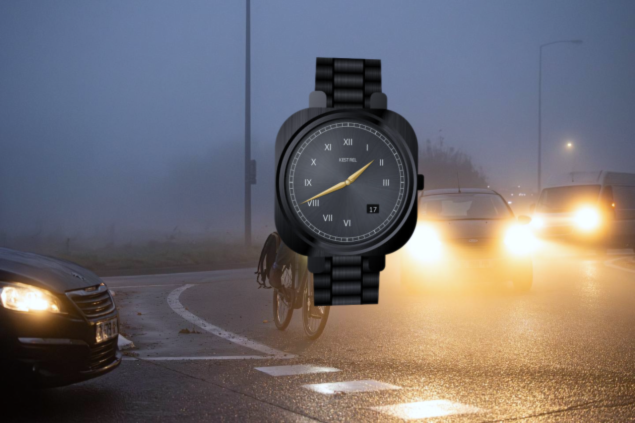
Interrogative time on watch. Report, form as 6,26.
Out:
1,41
